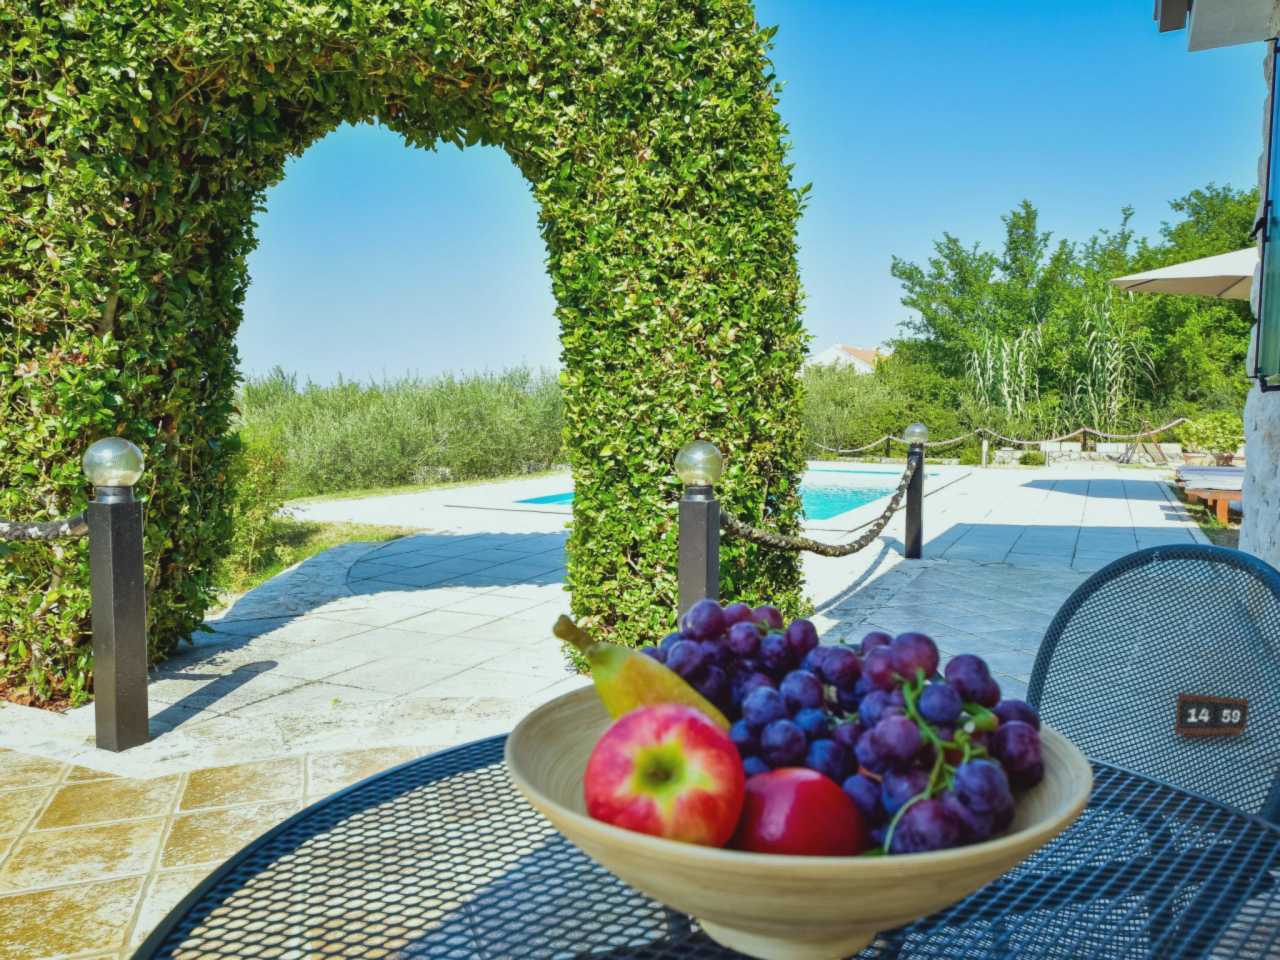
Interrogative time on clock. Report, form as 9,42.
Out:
14,59
